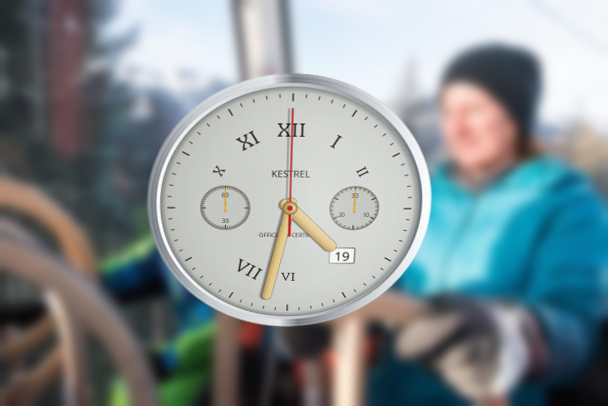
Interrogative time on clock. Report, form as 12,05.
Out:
4,32
